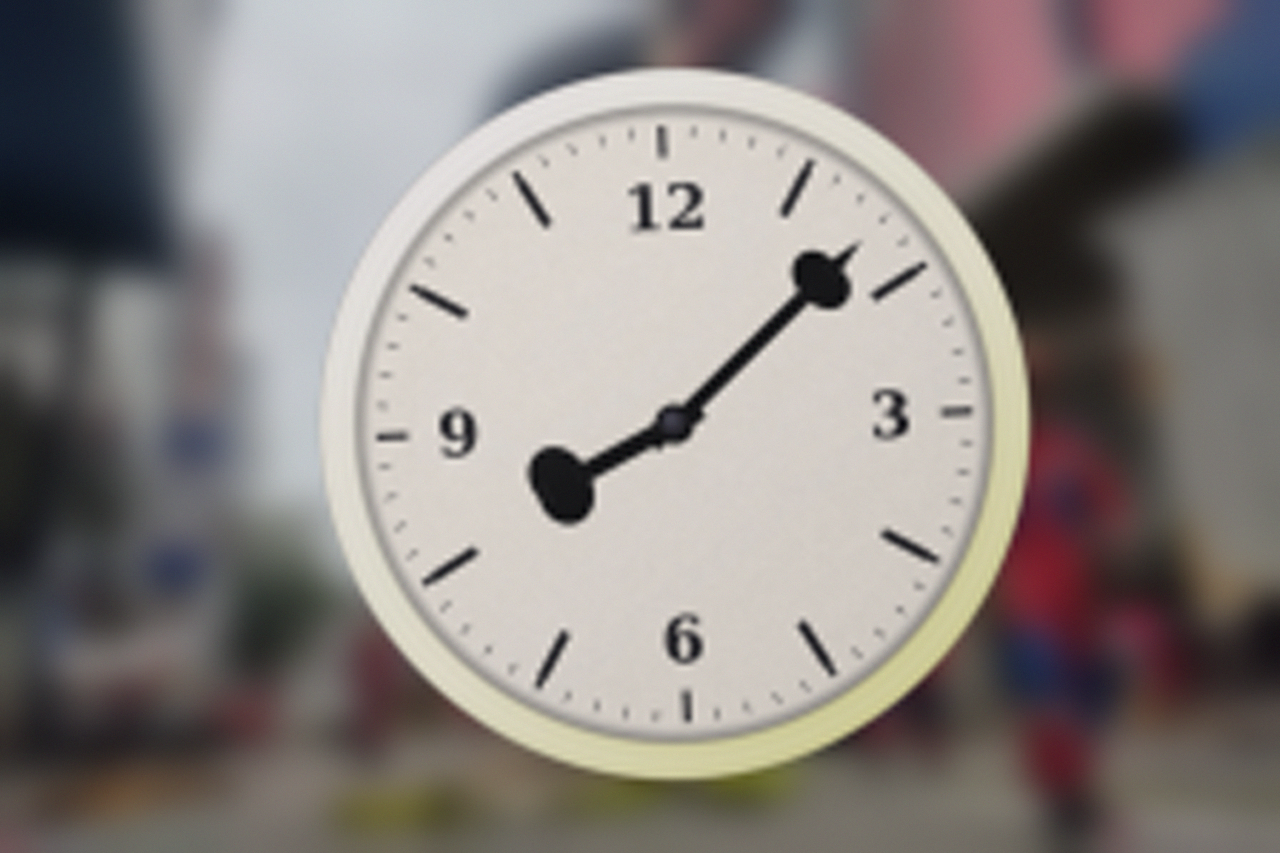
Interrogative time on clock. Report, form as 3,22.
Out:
8,08
